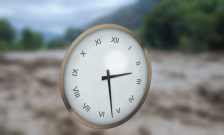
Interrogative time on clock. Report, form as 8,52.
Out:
2,27
